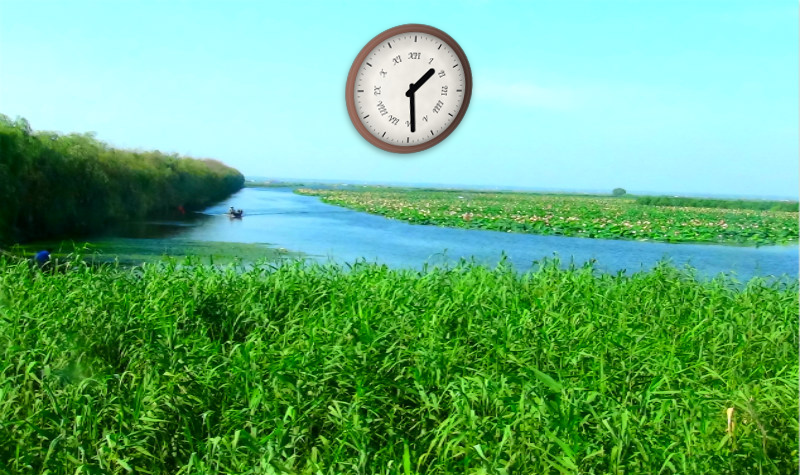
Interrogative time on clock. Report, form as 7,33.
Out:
1,29
